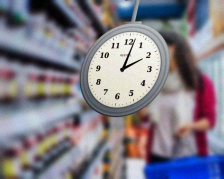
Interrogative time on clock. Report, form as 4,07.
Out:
2,02
